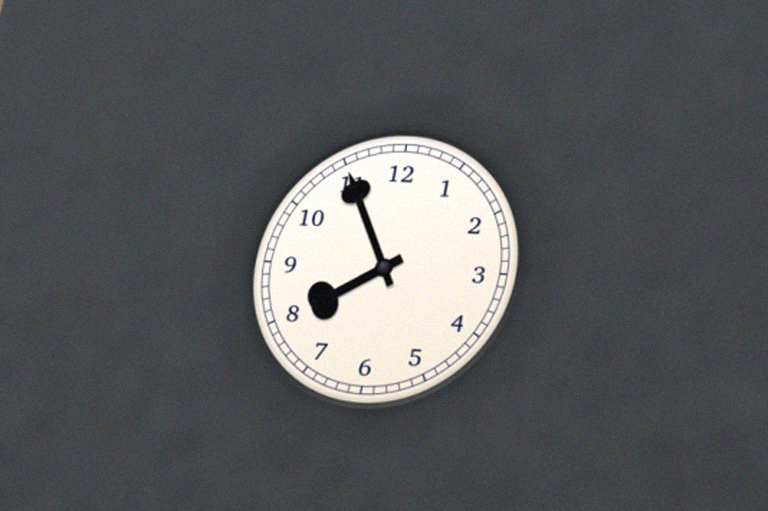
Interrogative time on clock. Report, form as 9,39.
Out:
7,55
